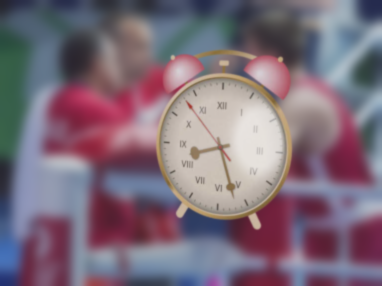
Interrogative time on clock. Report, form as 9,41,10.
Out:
8,26,53
